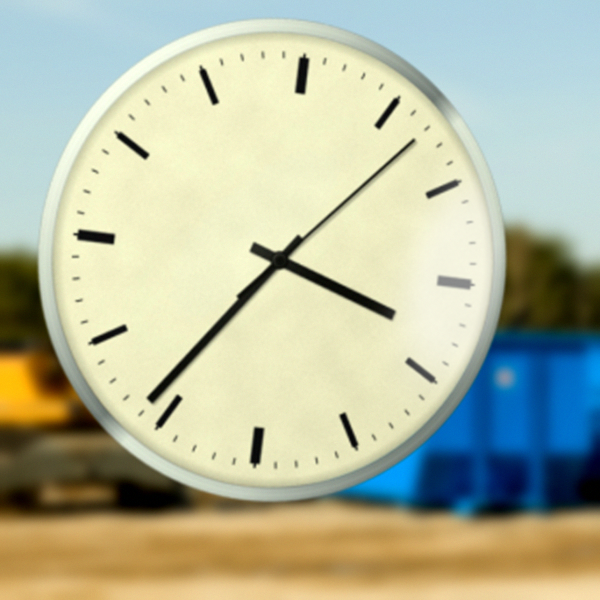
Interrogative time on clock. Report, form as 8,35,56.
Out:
3,36,07
